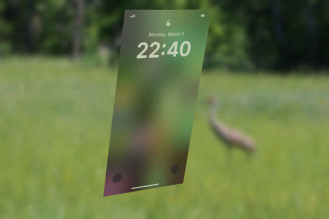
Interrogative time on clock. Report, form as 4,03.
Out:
22,40
